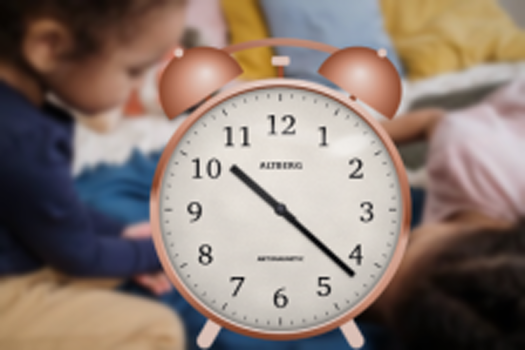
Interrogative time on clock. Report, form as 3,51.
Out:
10,22
